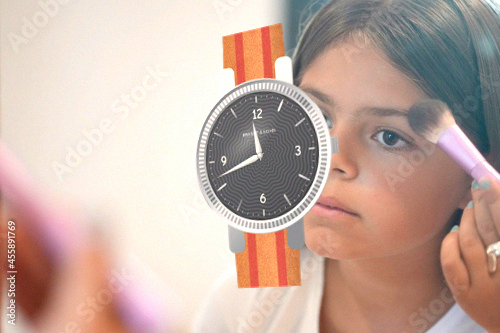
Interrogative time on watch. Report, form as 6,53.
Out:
11,42
